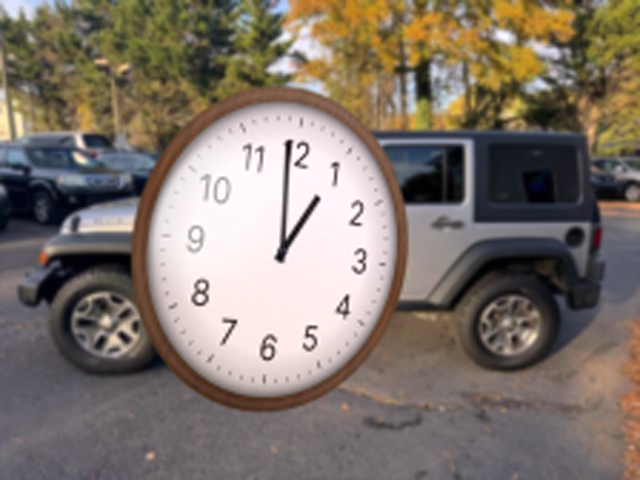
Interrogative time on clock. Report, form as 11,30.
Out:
12,59
